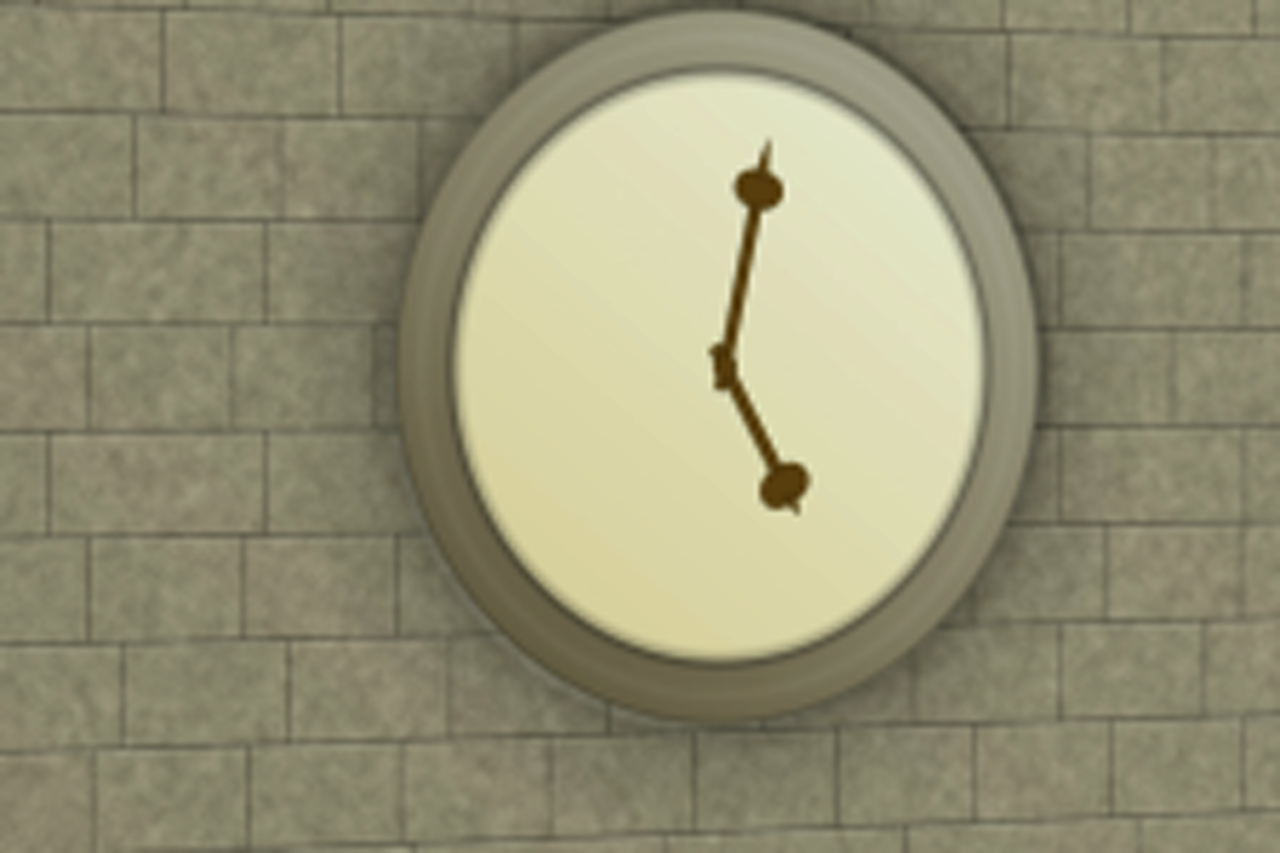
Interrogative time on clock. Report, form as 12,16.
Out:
5,02
